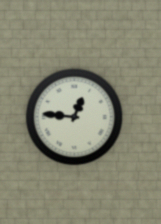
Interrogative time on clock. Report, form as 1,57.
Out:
12,46
